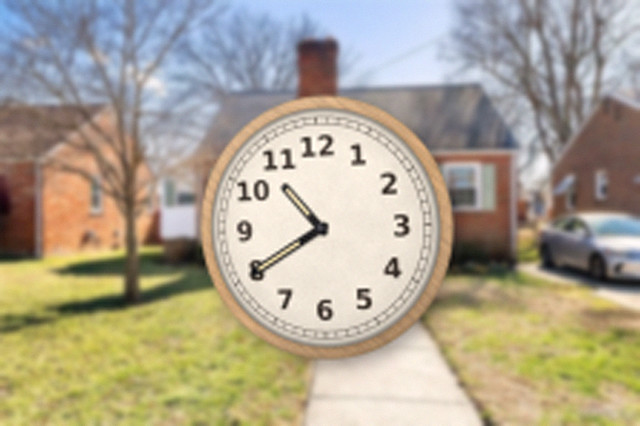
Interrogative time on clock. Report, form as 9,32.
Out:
10,40
